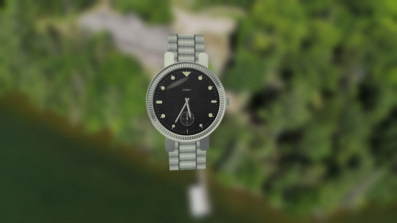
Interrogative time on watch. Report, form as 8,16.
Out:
5,35
